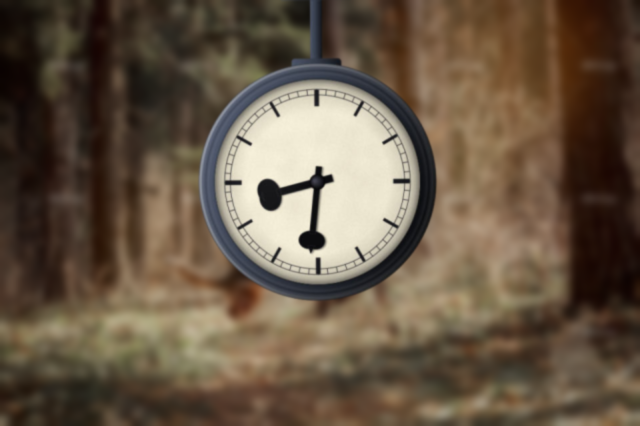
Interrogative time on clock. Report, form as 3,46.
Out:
8,31
